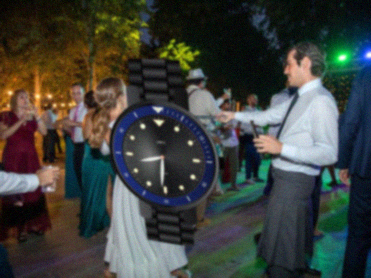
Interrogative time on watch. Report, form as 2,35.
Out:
8,31
